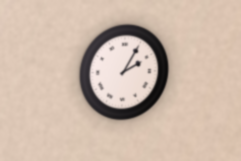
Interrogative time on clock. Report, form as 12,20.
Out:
2,05
